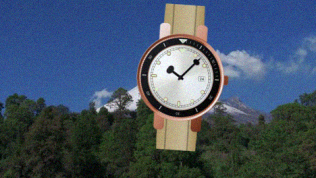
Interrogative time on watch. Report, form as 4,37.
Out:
10,07
